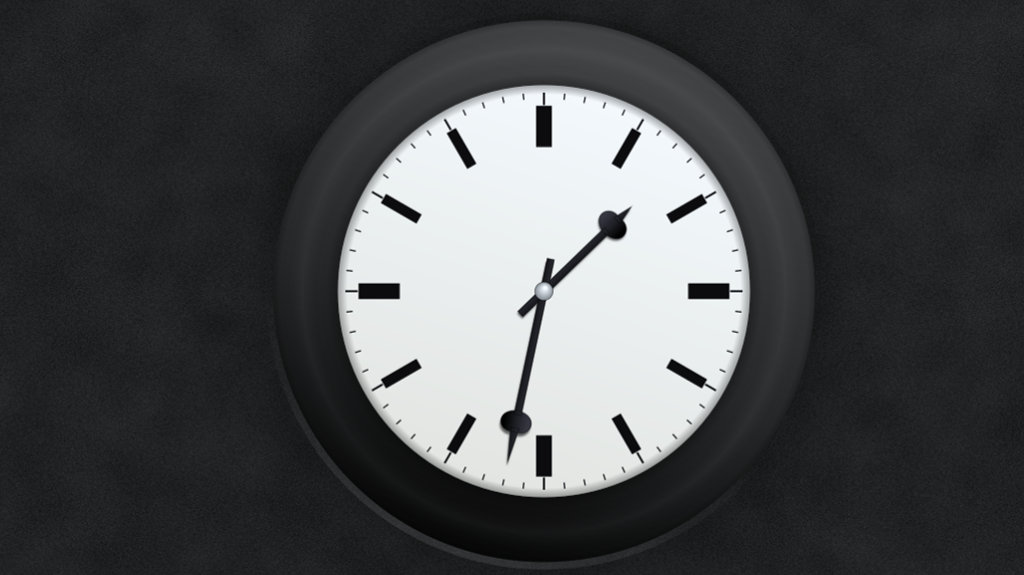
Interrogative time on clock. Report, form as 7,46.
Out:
1,32
